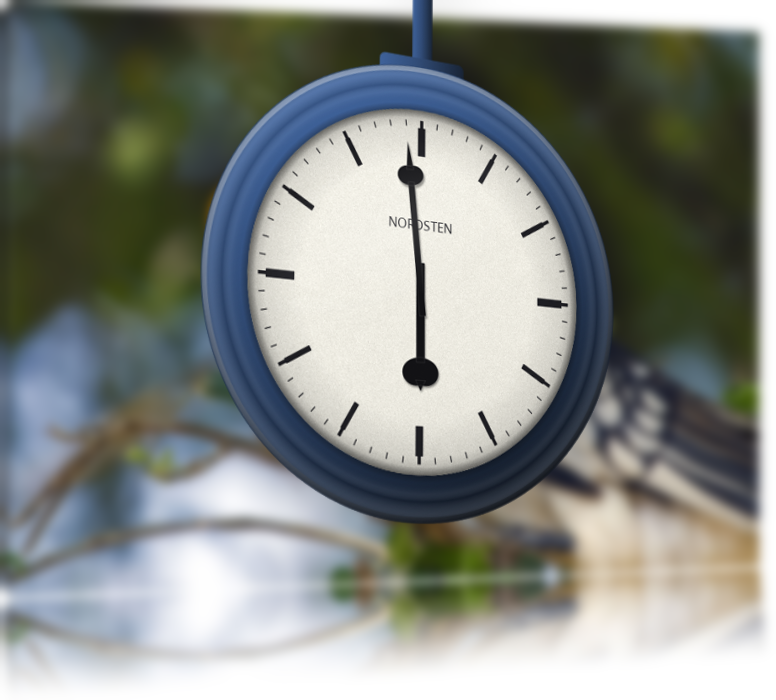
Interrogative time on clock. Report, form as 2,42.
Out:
5,59
